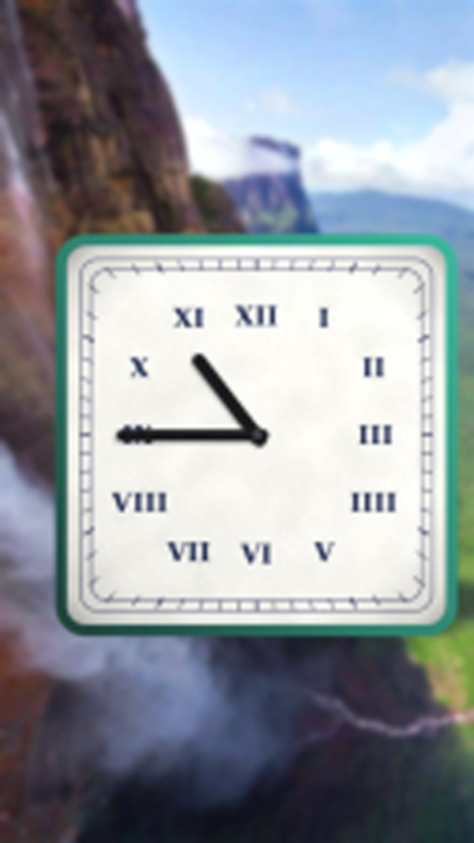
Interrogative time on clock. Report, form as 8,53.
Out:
10,45
